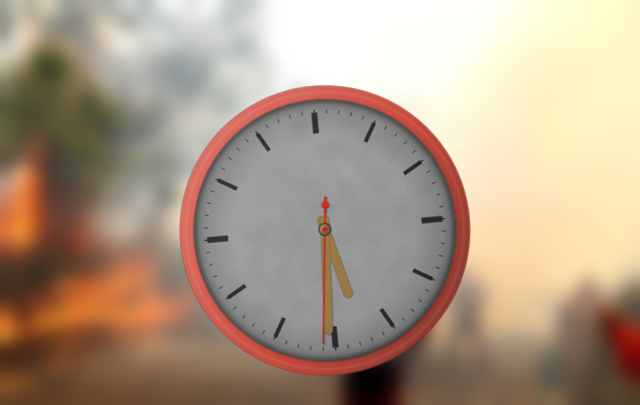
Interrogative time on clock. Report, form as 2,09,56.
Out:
5,30,31
